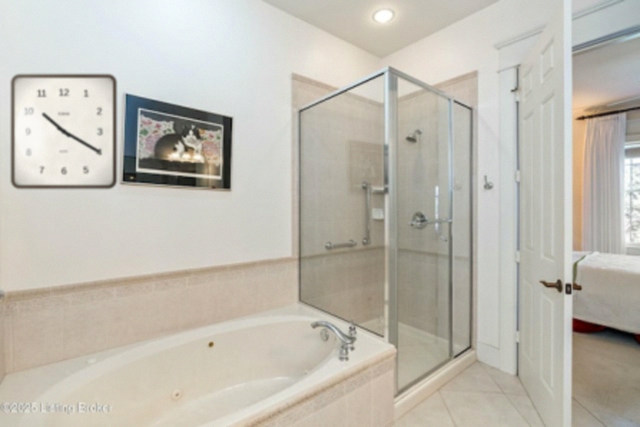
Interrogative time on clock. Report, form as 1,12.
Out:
10,20
